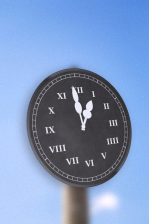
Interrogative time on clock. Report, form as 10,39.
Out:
12,59
